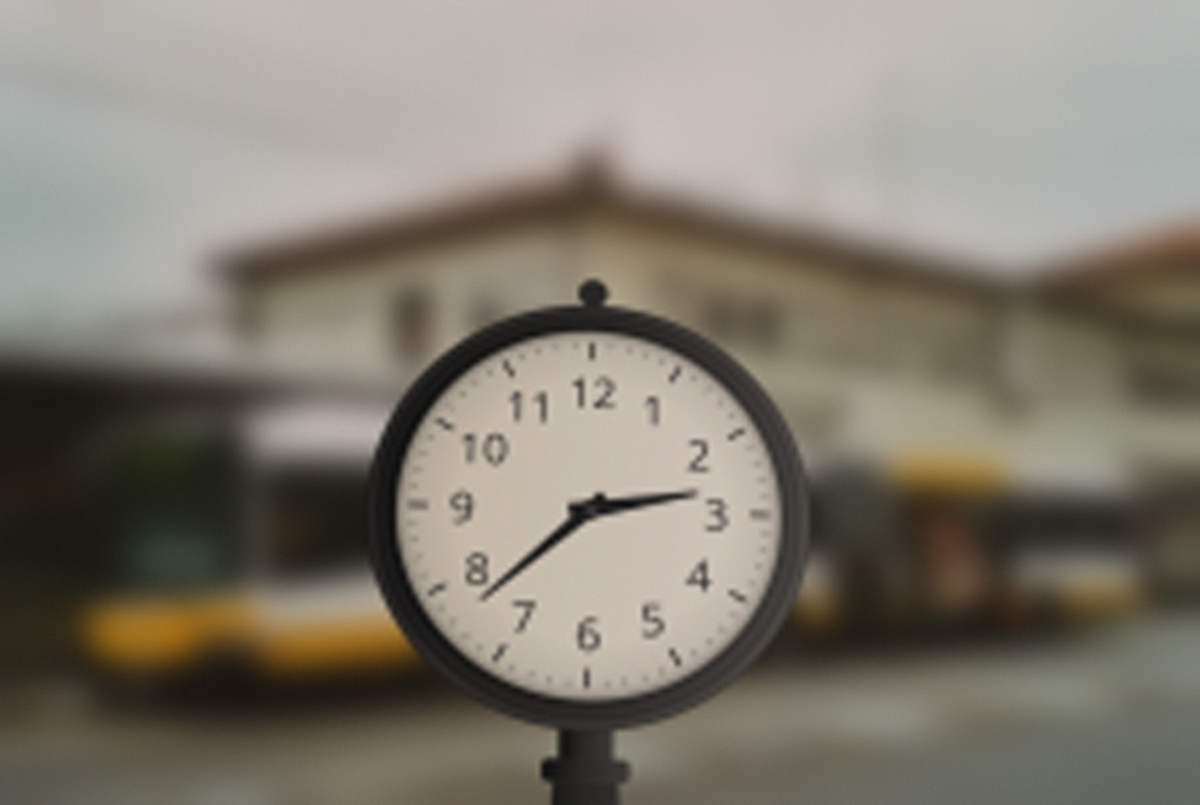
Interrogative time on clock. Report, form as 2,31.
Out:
2,38
